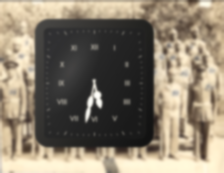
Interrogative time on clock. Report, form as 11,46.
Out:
5,32
